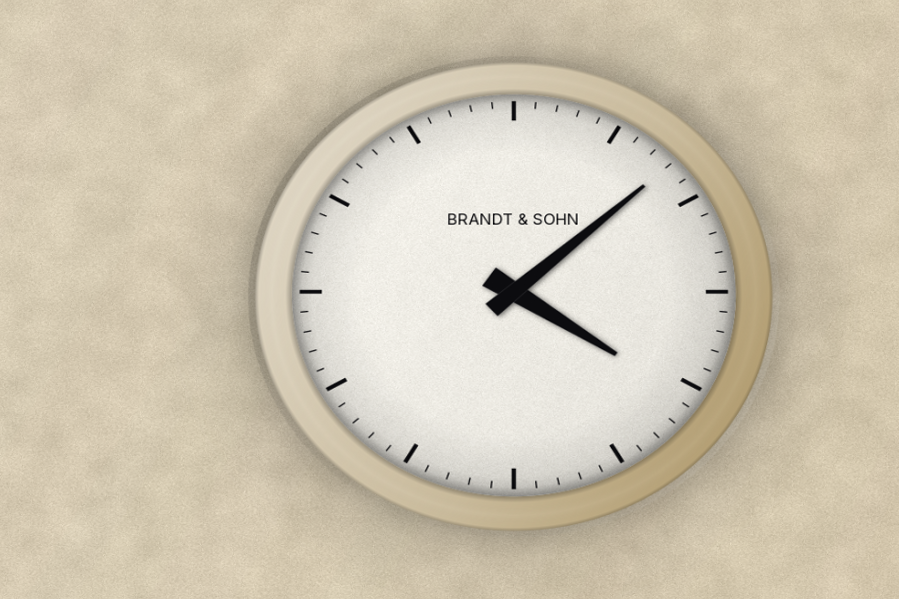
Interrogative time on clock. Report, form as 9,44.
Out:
4,08
